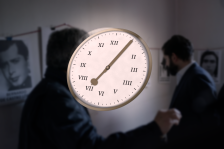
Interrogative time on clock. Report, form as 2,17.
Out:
7,05
